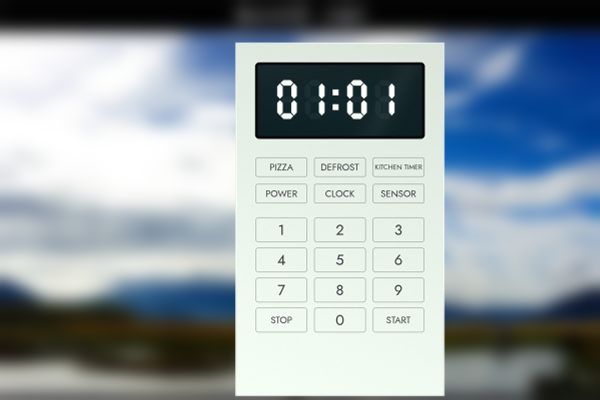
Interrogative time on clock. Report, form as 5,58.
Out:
1,01
